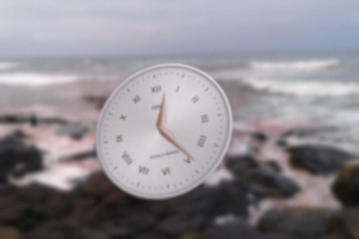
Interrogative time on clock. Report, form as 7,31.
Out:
12,24
